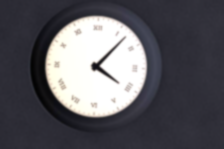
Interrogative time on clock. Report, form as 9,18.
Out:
4,07
